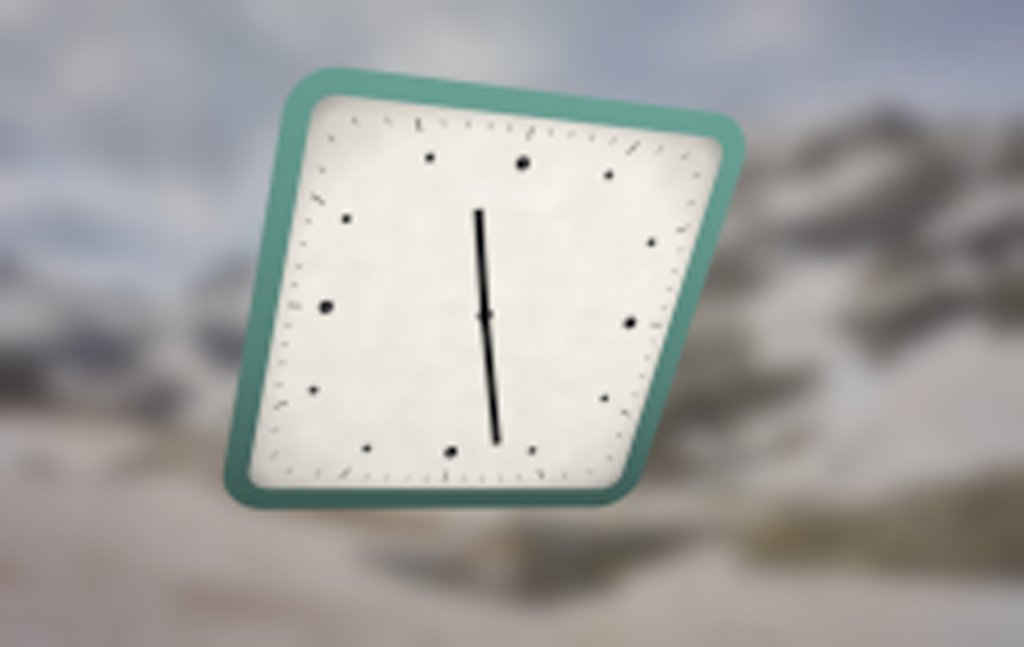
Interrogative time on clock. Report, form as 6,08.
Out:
11,27
